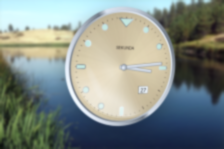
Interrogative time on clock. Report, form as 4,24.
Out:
3,14
